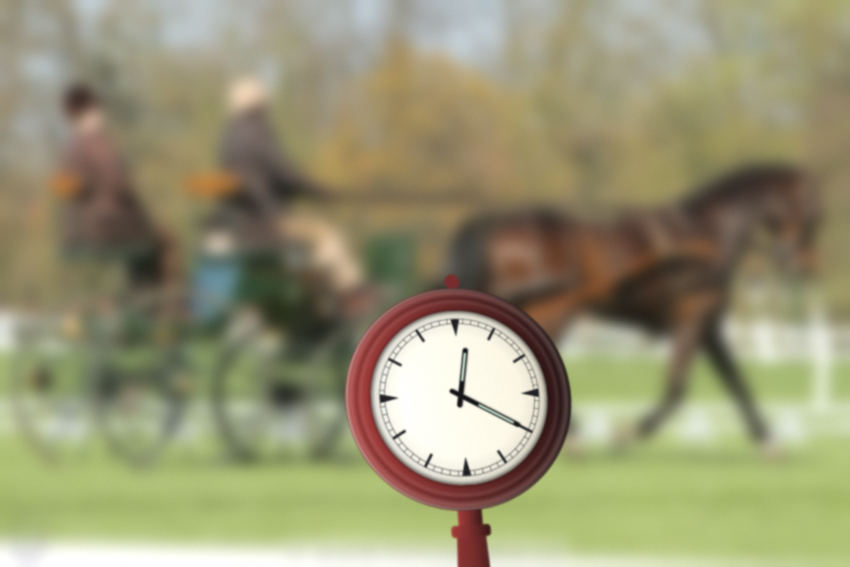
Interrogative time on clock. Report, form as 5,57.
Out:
12,20
